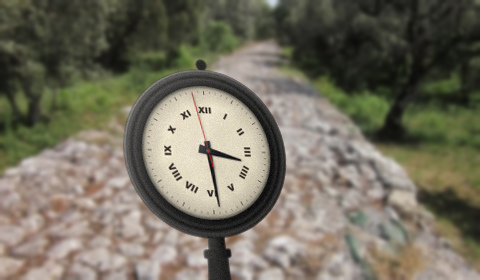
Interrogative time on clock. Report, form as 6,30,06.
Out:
3,28,58
